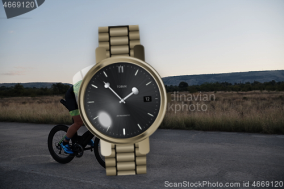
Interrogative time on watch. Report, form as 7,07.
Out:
1,53
